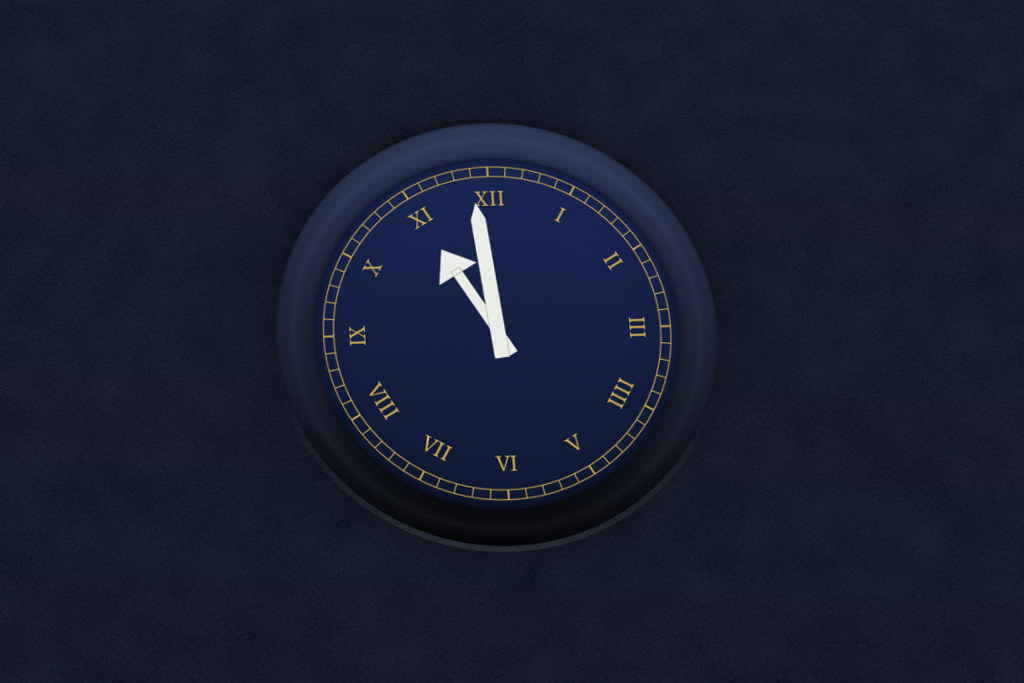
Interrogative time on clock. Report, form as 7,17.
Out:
10,59
